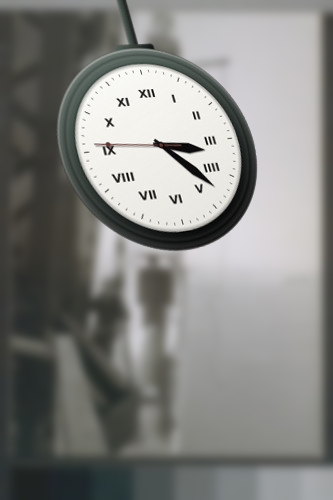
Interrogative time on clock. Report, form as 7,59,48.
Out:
3,22,46
